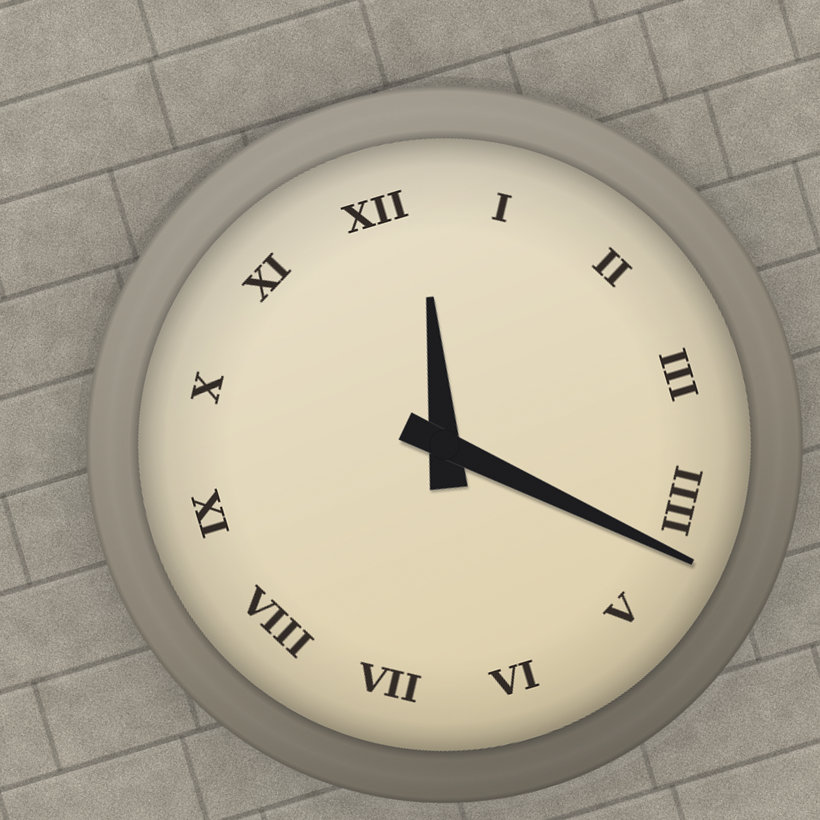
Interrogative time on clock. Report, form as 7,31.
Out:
12,22
